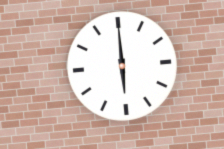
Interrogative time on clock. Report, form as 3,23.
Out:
6,00
